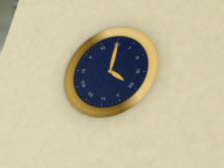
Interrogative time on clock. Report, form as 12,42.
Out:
4,00
